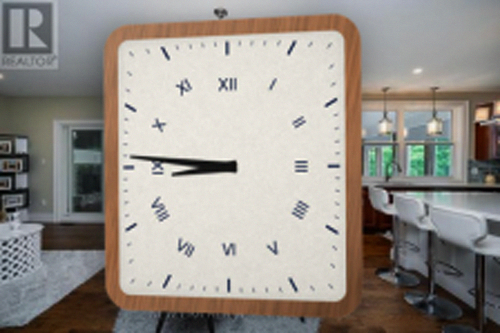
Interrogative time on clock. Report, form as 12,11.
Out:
8,46
